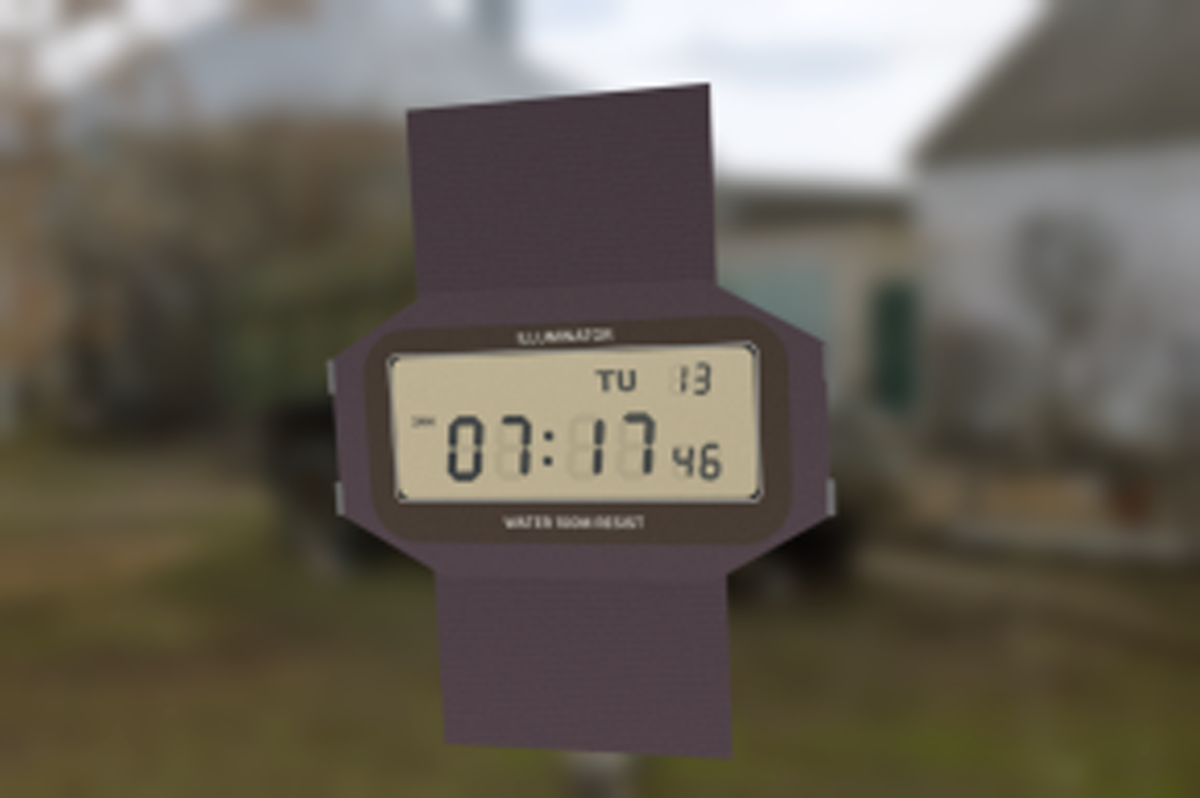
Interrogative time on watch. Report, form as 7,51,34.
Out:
7,17,46
